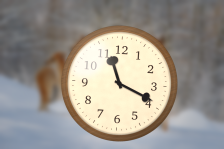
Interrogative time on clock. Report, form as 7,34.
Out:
11,19
